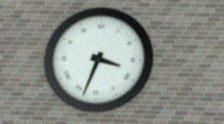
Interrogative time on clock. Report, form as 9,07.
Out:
3,33
